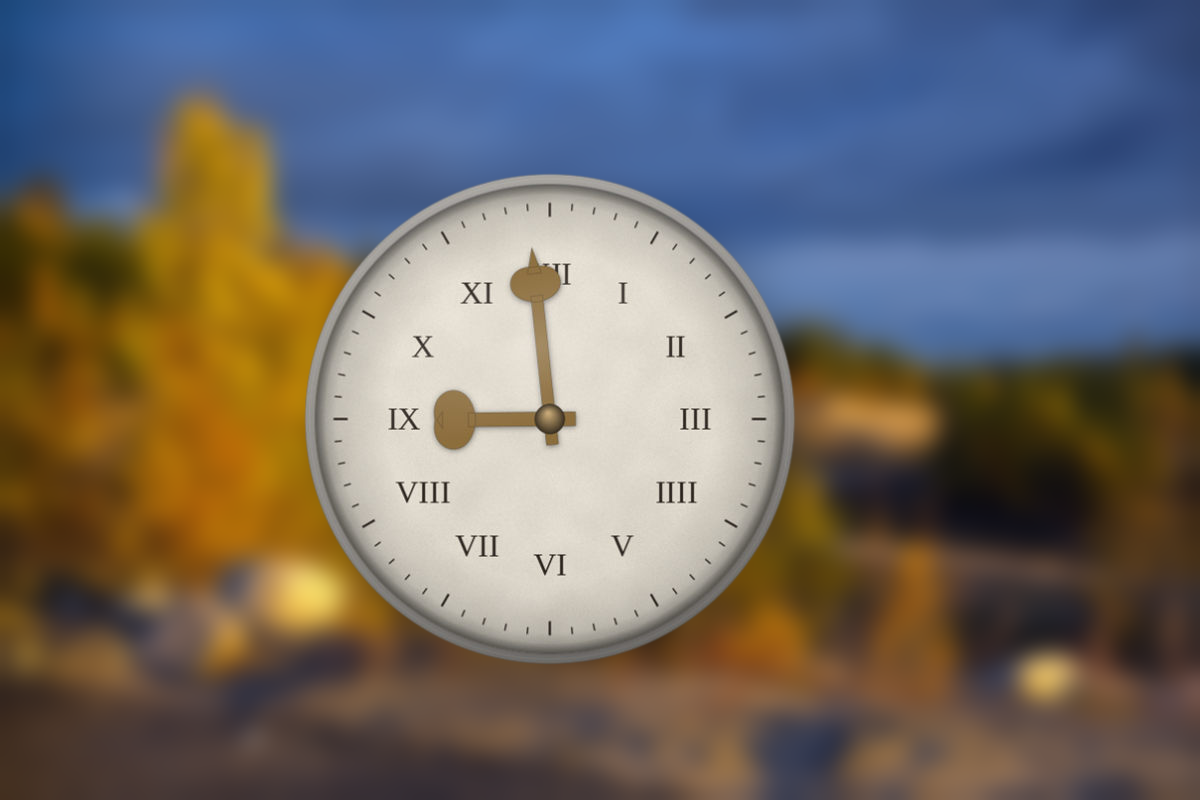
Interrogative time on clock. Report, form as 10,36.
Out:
8,59
